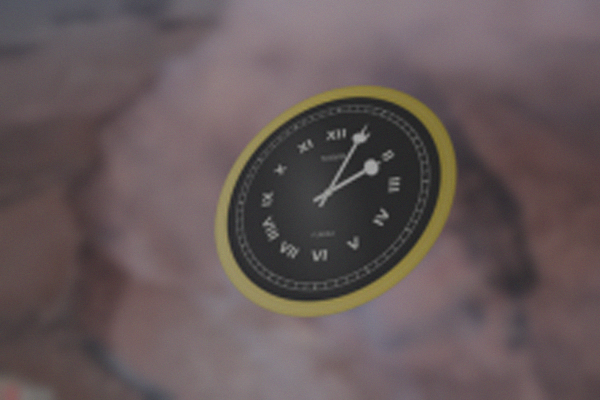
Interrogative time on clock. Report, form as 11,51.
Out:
2,04
